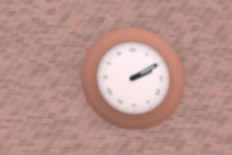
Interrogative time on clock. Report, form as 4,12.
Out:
2,10
